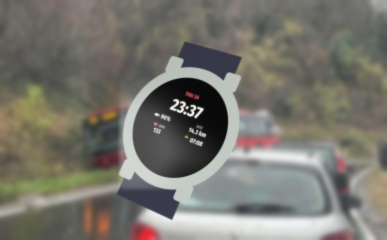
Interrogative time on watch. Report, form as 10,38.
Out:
23,37
